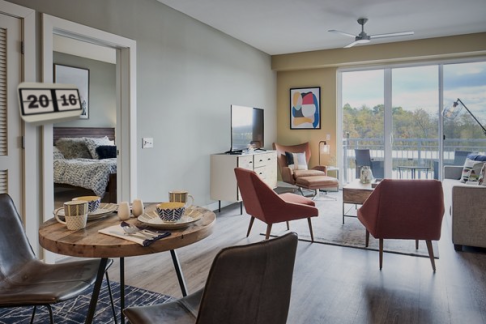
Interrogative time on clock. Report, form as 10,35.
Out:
20,16
